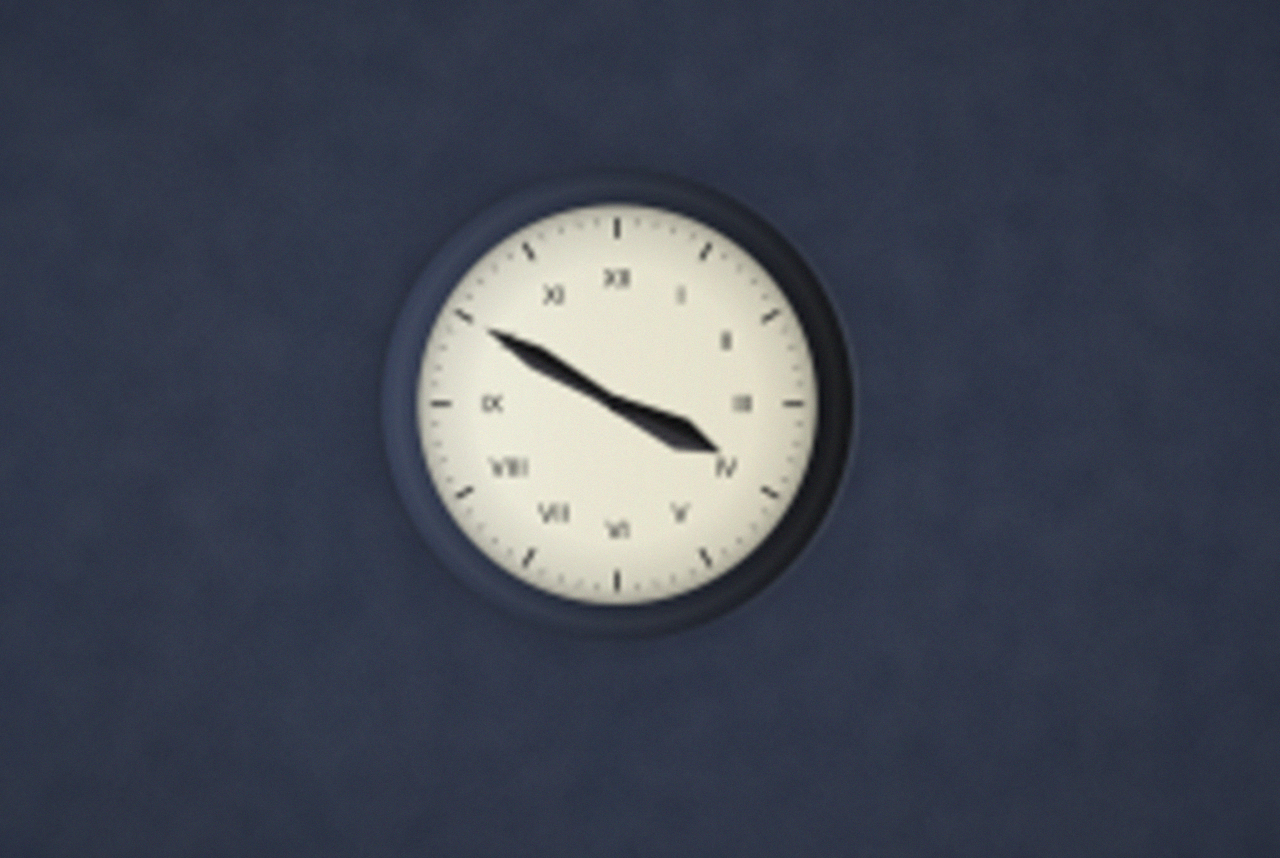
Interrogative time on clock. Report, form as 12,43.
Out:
3,50
